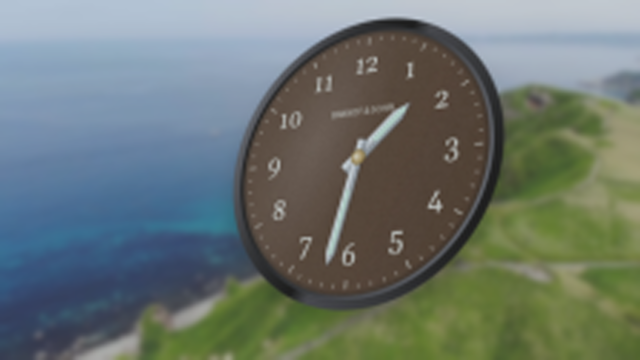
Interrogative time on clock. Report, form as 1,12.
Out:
1,32
